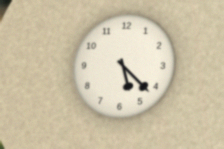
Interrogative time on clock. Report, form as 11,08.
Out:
5,22
